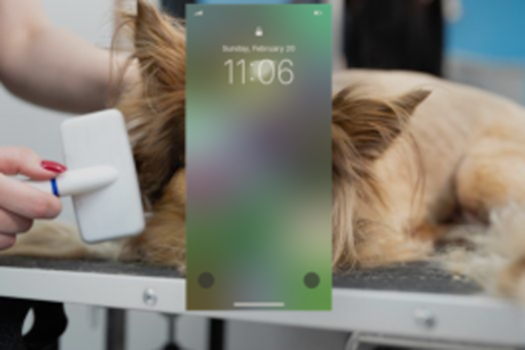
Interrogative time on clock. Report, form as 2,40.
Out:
11,06
